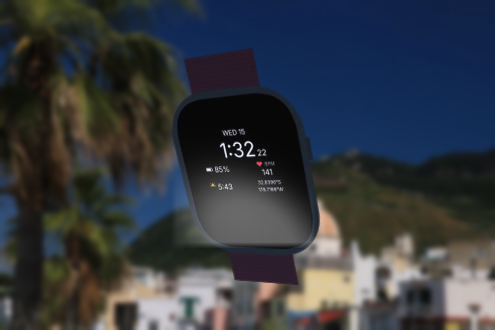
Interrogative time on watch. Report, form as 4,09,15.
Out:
1,32,22
